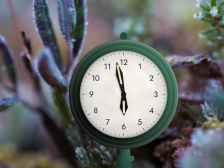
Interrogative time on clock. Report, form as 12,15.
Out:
5,58
